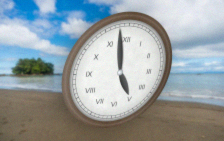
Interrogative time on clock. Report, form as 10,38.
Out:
4,58
